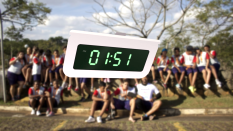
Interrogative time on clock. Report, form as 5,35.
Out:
1,51
